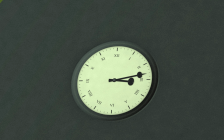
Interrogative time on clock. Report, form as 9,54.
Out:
3,13
